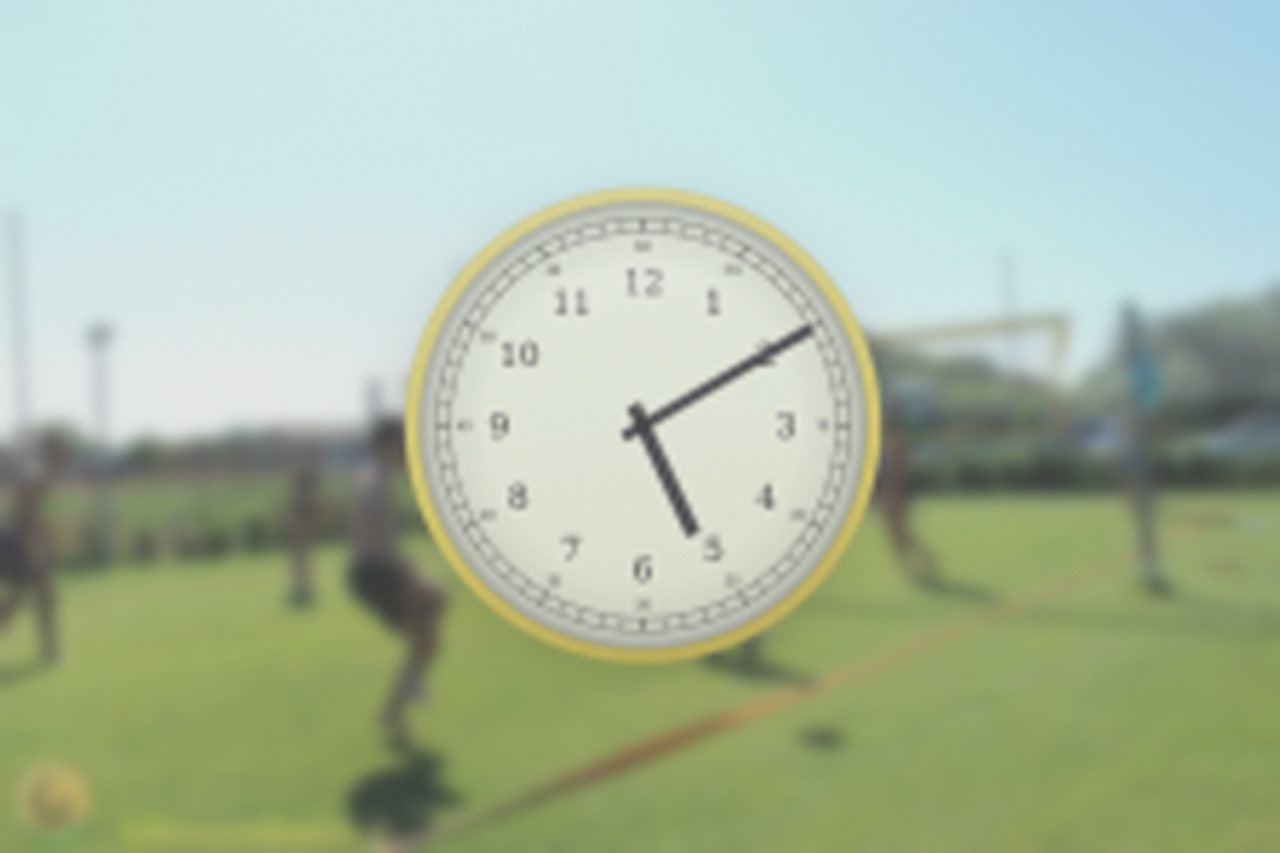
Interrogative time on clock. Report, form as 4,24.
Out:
5,10
